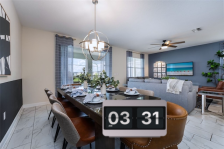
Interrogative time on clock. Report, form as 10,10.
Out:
3,31
